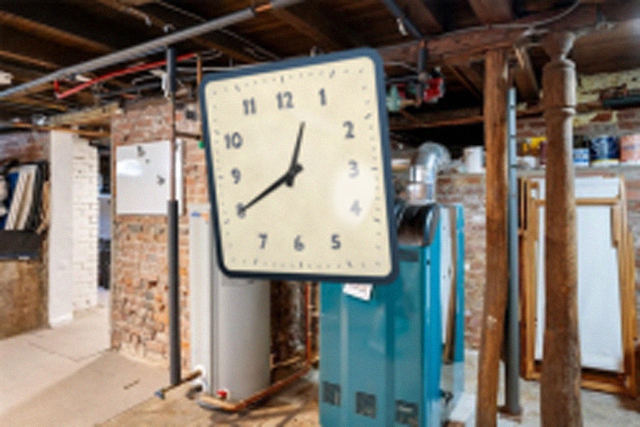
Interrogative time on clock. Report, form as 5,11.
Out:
12,40
